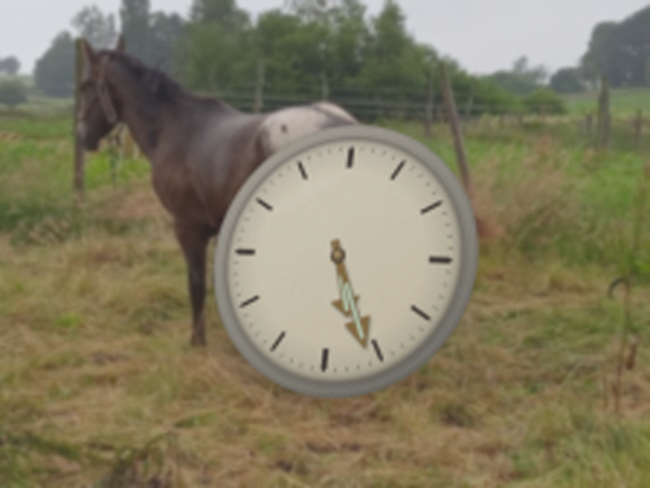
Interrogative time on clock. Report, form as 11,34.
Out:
5,26
